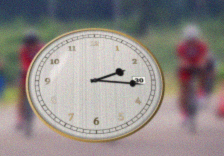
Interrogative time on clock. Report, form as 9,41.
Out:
2,16
